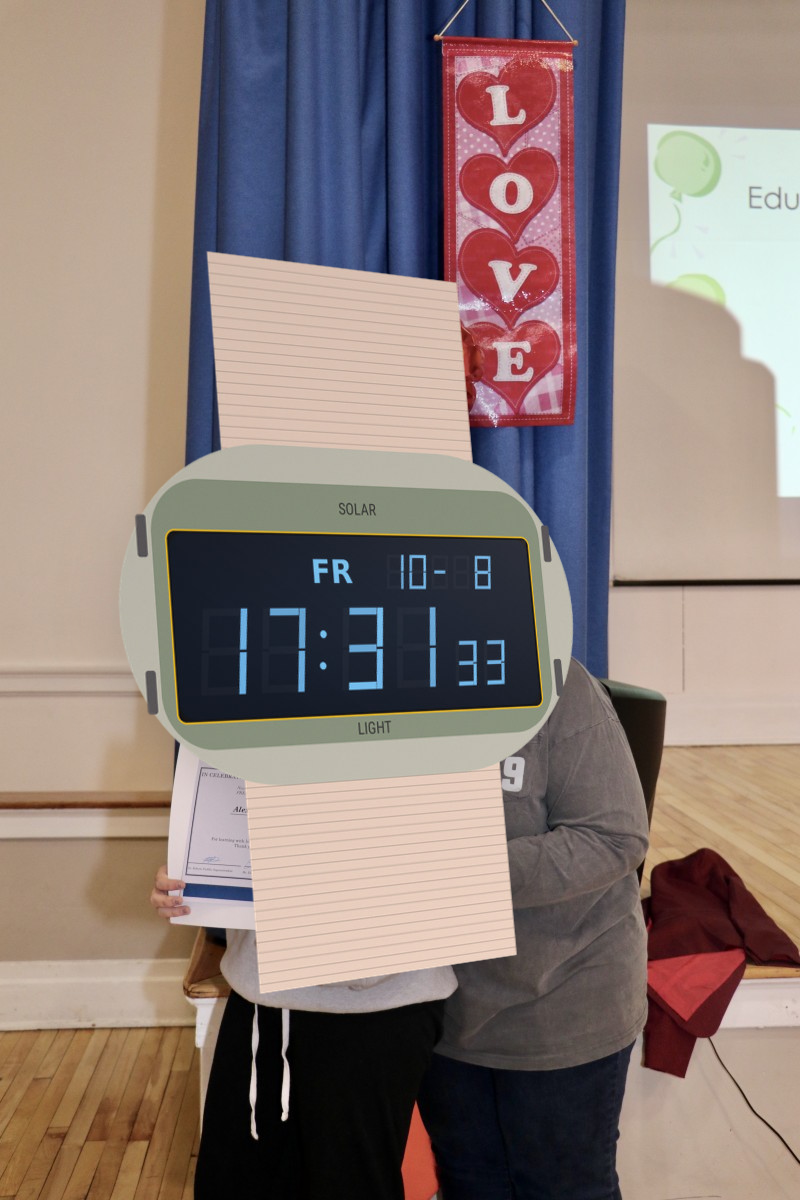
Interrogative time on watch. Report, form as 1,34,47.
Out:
17,31,33
